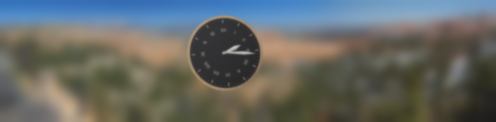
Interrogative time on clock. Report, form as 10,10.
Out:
2,16
